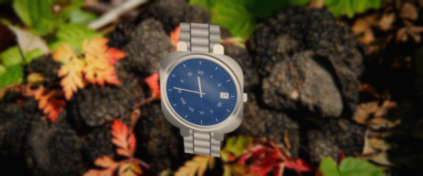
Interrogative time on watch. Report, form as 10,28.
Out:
11,46
